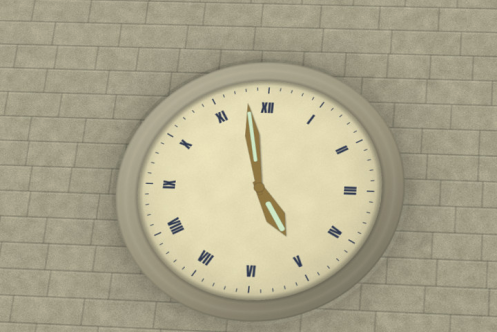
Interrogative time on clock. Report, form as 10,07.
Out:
4,58
